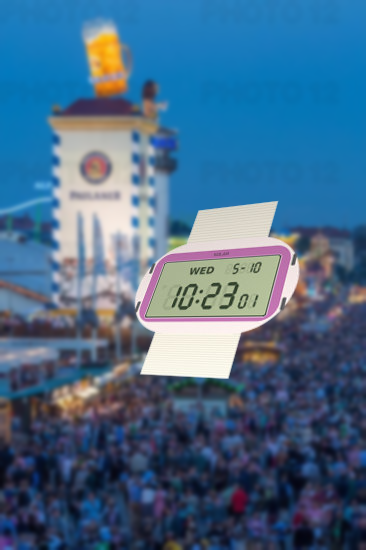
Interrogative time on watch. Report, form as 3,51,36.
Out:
10,23,01
